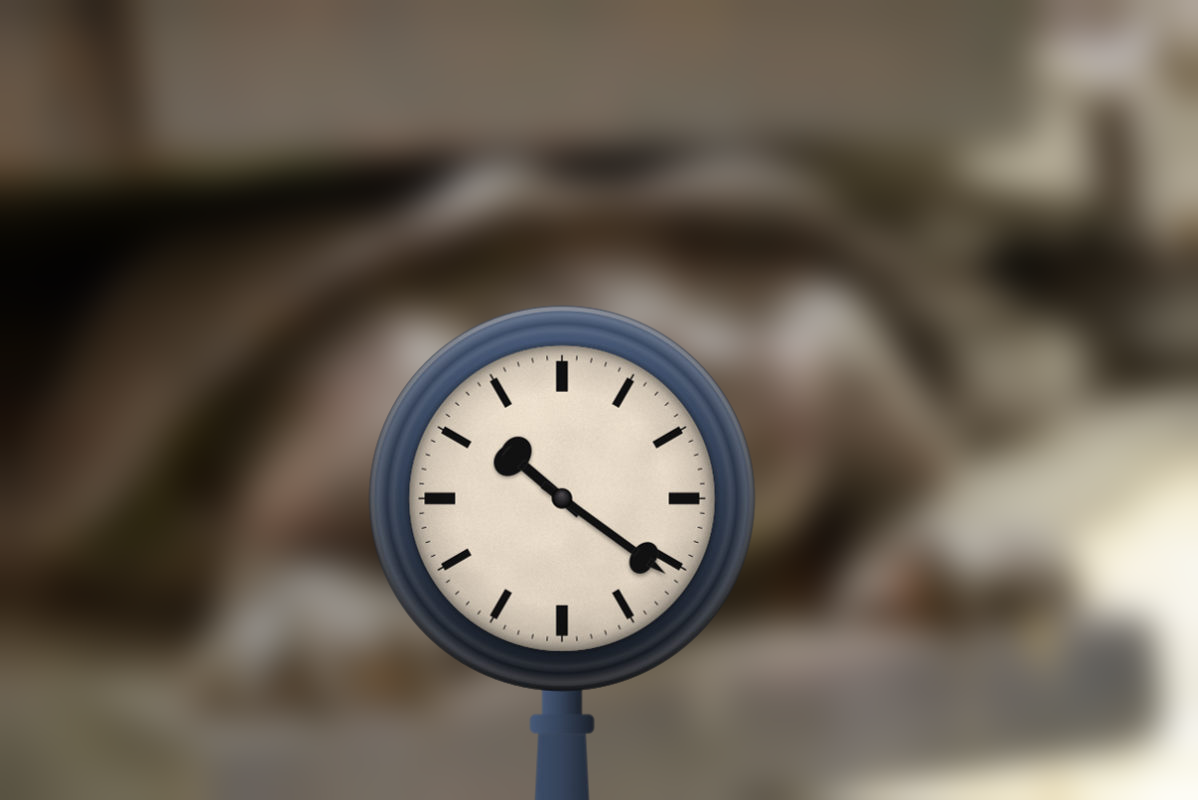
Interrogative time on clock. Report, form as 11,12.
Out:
10,21
